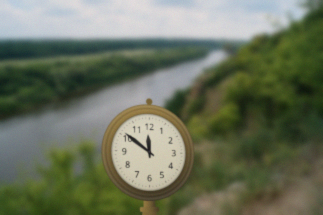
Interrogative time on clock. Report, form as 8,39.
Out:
11,51
